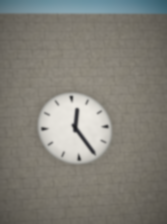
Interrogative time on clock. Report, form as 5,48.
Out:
12,25
